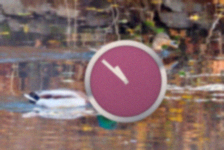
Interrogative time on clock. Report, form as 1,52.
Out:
10,52
